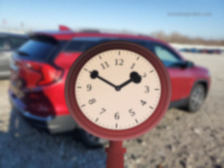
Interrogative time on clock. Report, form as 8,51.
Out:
1,50
